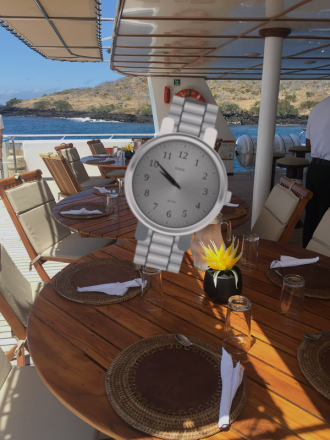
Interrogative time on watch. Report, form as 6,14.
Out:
9,51
